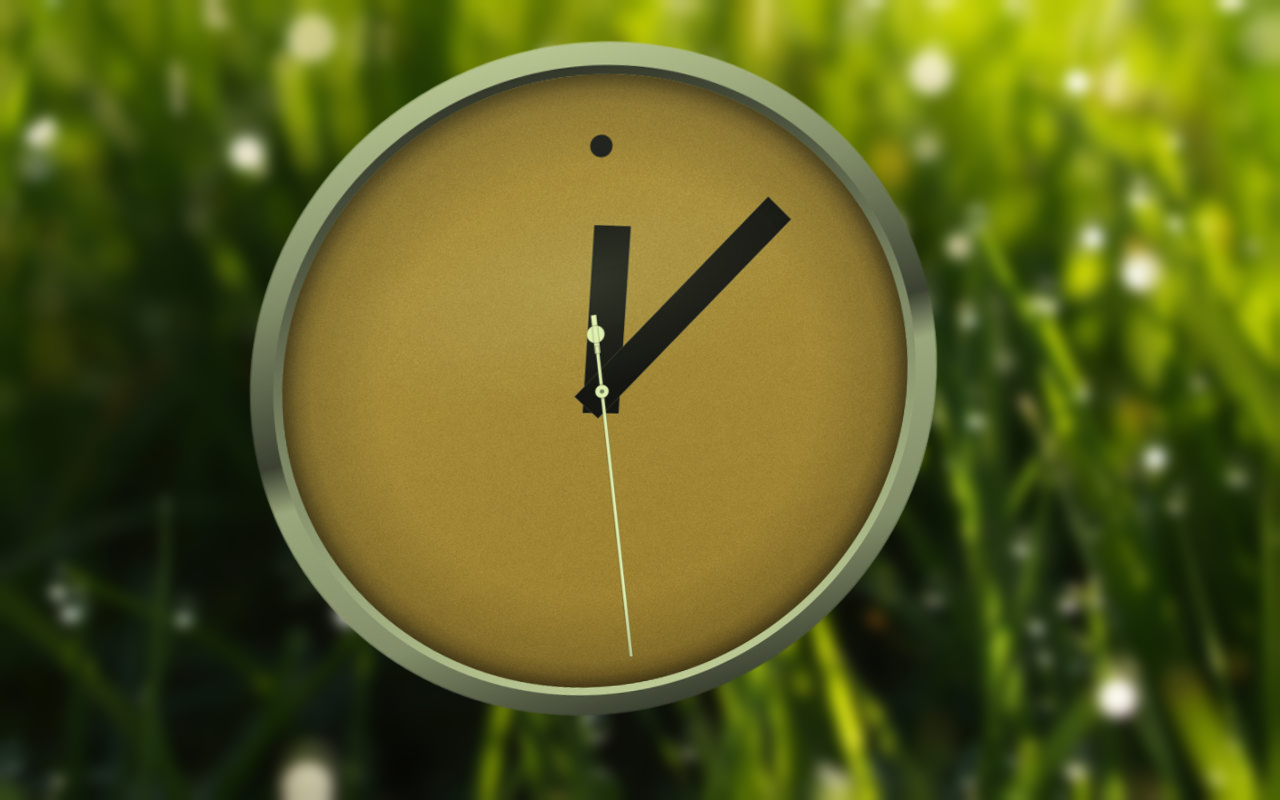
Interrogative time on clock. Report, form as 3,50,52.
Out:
12,07,29
